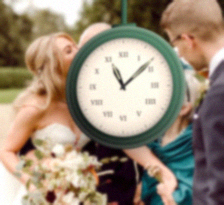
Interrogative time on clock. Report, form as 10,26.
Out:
11,08
